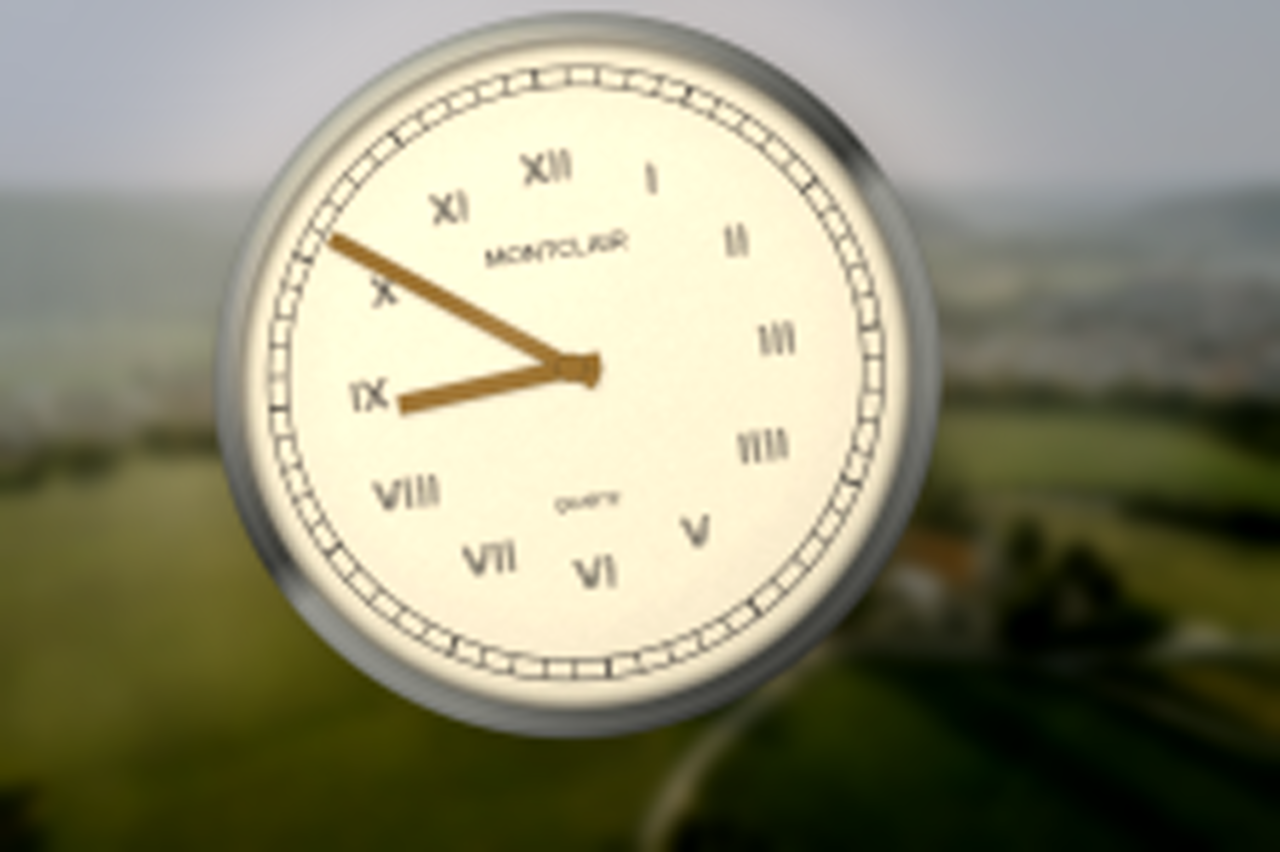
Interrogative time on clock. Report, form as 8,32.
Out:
8,51
